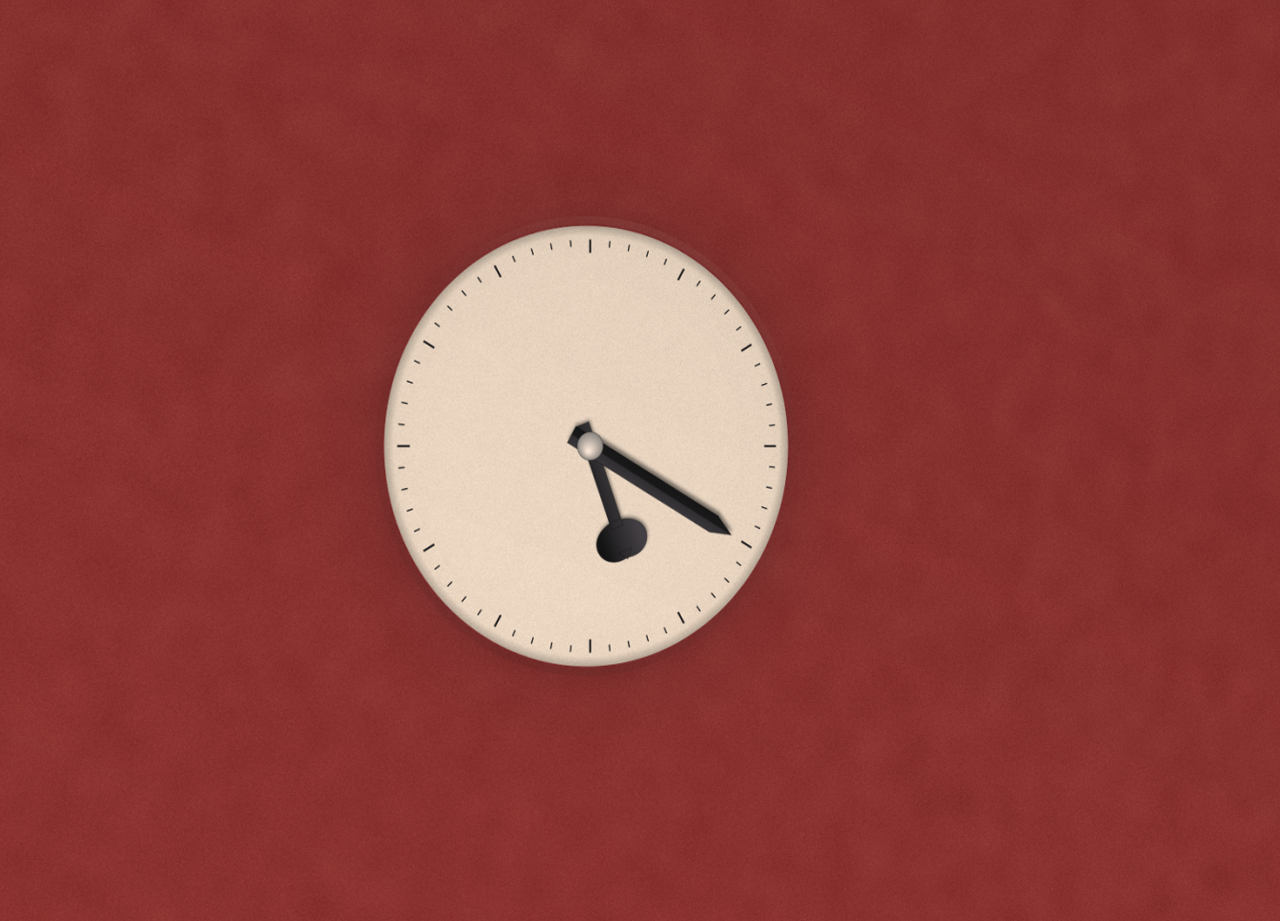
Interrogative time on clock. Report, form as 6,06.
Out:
5,20
